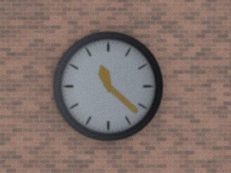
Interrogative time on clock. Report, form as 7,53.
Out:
11,22
